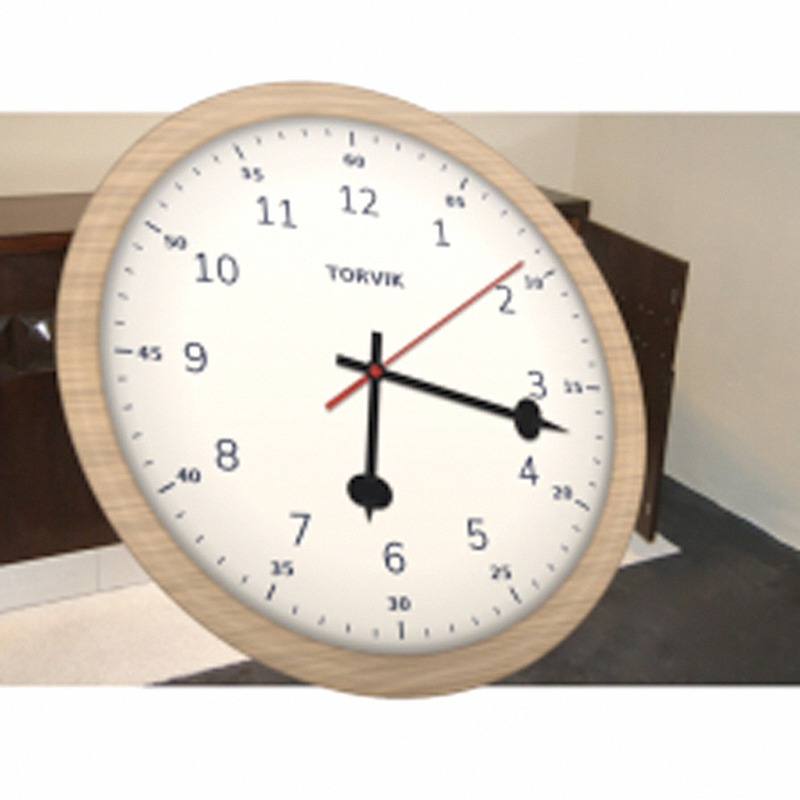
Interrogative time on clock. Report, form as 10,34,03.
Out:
6,17,09
